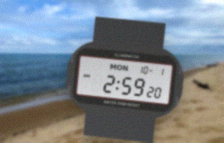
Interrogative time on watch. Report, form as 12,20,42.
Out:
2,59,20
